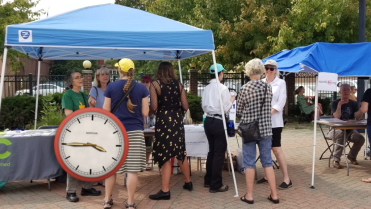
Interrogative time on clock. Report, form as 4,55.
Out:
3,45
